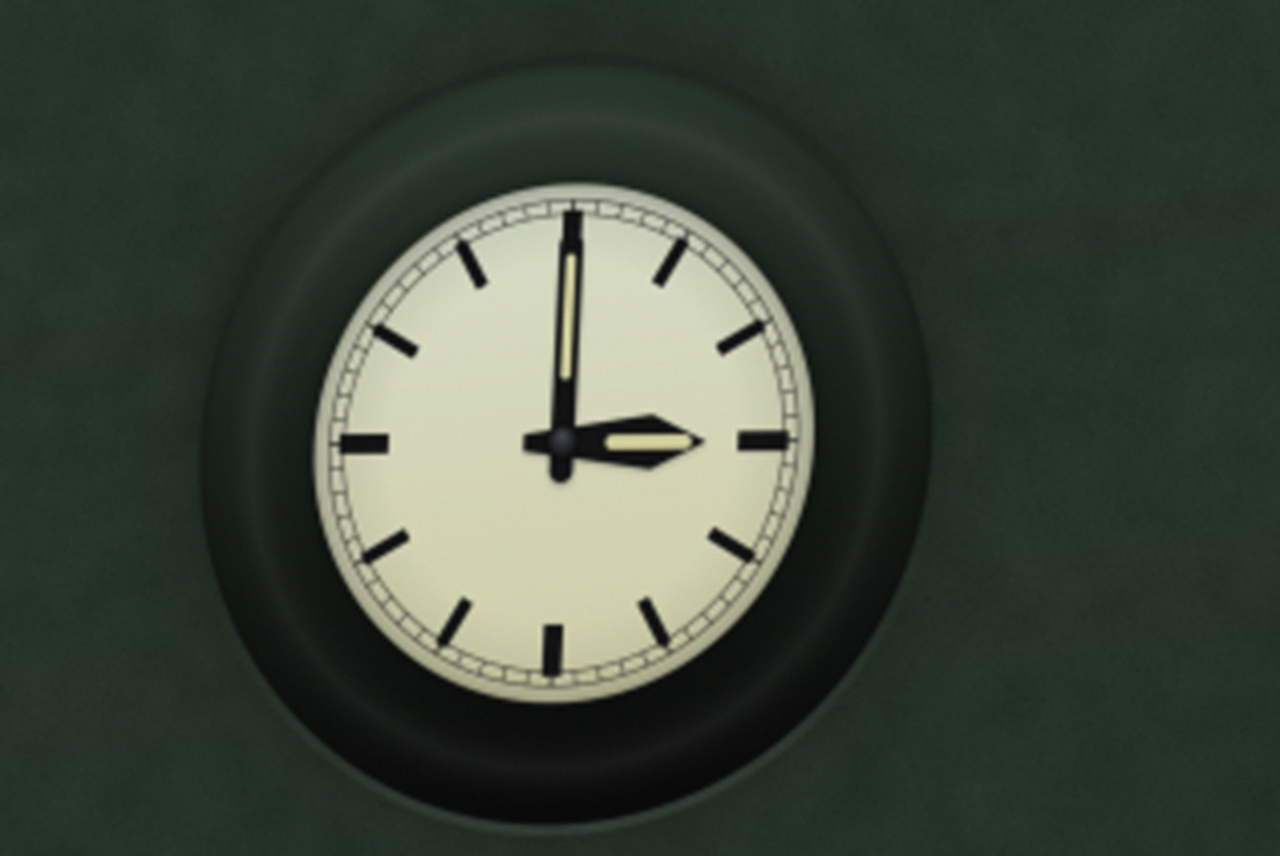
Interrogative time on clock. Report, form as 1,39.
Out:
3,00
